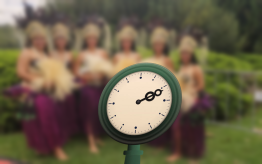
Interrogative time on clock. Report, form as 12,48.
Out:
2,11
